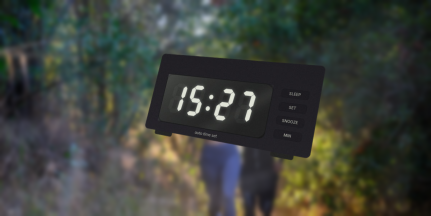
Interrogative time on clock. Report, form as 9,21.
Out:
15,27
